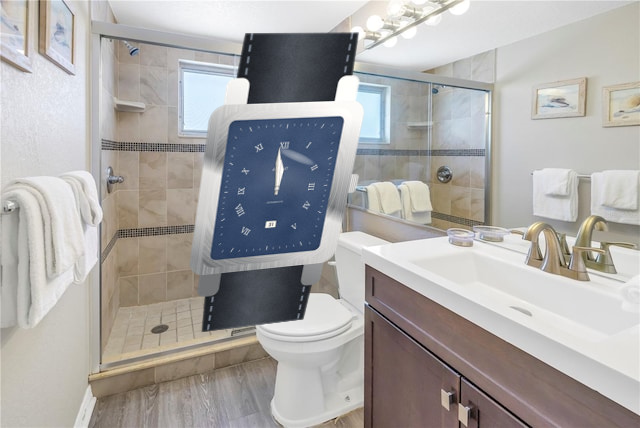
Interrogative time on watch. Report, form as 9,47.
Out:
11,59
